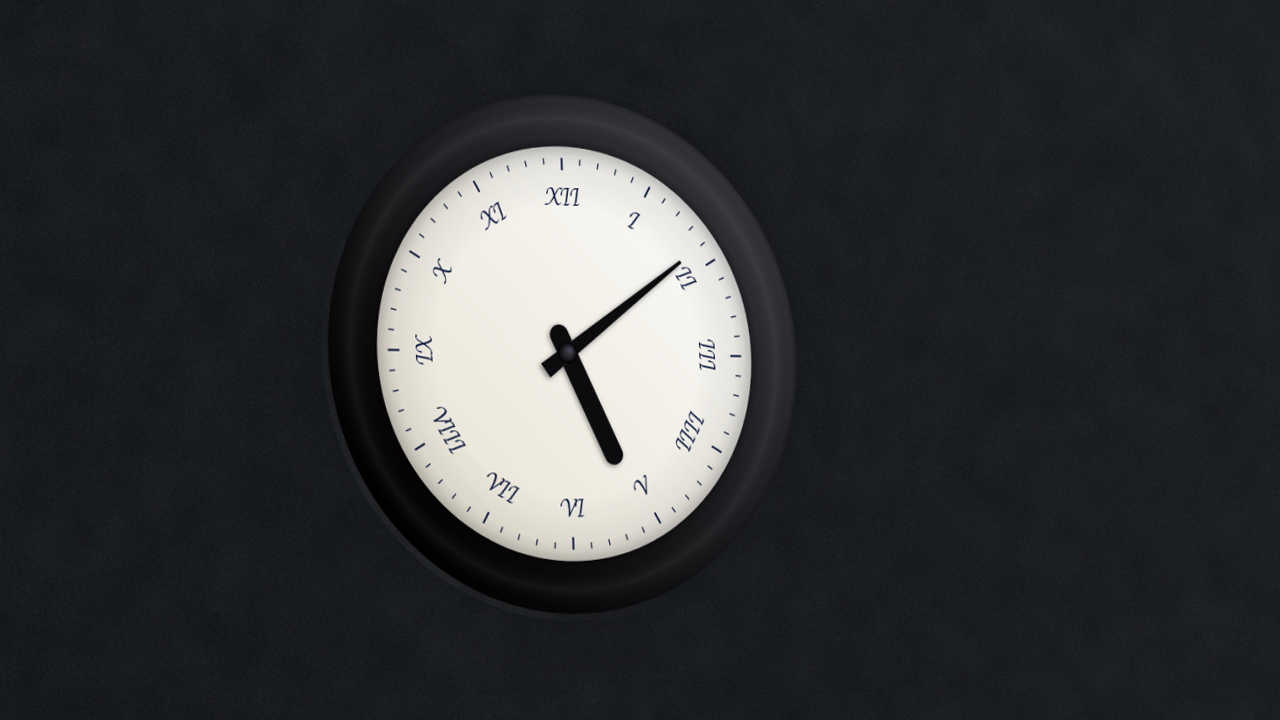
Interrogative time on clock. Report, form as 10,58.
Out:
5,09
